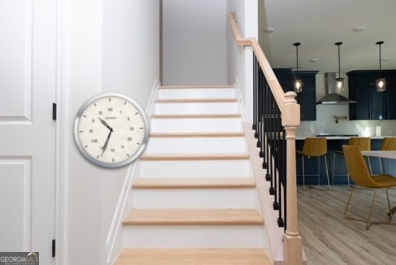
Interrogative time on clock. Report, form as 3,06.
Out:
10,34
